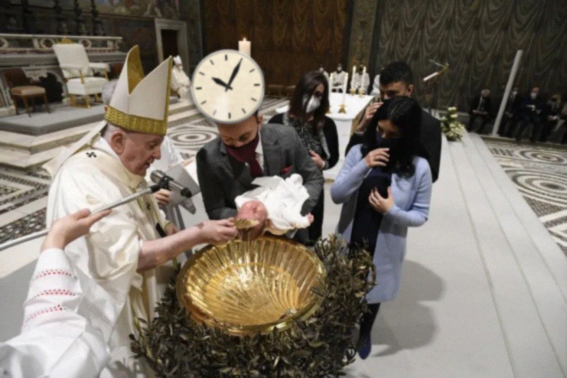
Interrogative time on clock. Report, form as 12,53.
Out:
10,05
